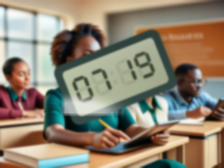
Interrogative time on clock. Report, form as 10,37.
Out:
7,19
